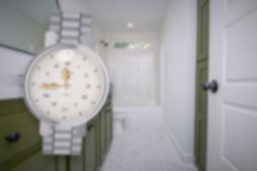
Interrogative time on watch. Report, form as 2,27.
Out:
11,44
